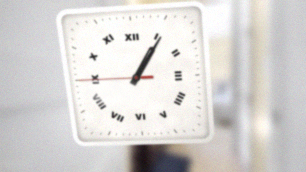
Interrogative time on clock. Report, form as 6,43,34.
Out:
1,05,45
